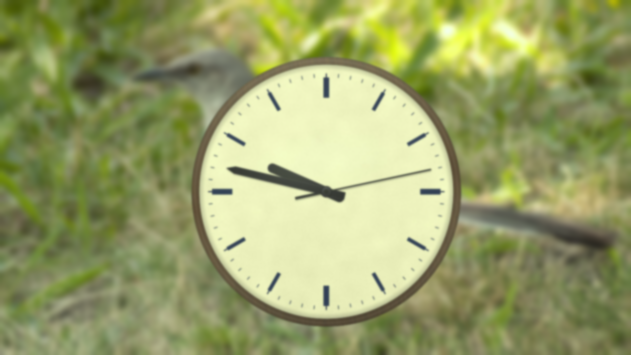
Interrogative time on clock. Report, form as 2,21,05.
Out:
9,47,13
